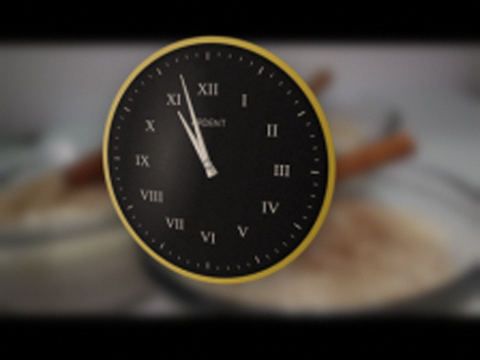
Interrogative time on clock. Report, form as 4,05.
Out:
10,57
